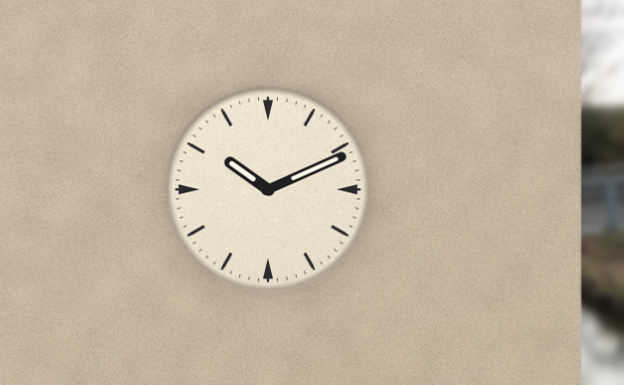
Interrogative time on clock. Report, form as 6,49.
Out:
10,11
